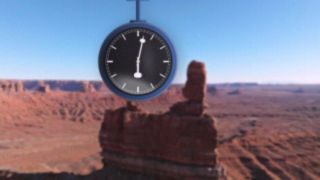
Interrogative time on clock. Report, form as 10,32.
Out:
6,02
